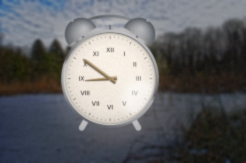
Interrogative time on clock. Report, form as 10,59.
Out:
8,51
